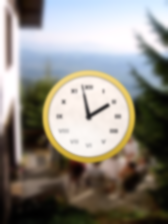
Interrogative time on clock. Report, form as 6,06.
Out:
1,58
